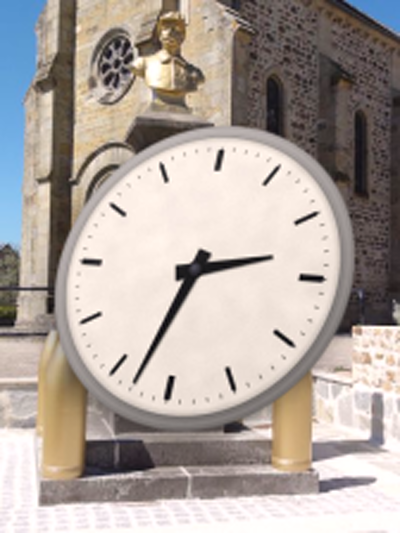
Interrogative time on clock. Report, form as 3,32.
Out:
2,33
